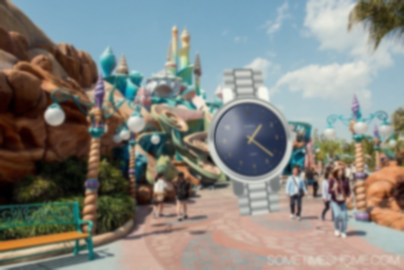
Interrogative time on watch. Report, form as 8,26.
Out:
1,22
